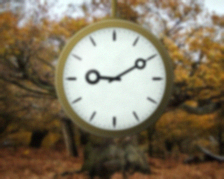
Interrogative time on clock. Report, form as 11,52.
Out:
9,10
